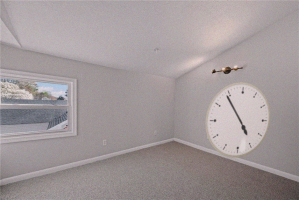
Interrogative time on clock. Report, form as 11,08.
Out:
4,54
